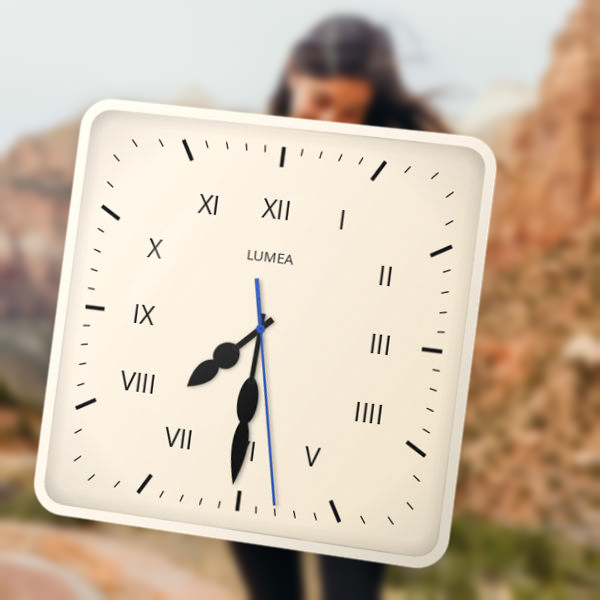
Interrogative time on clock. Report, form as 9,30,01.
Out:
7,30,28
